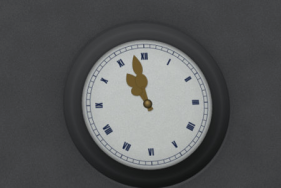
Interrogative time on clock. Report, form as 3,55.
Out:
10,58
